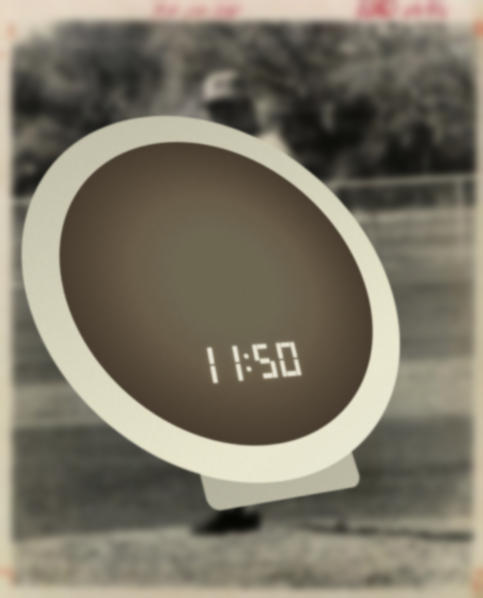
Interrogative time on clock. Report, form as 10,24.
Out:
11,50
